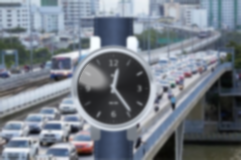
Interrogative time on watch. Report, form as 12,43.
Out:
12,24
